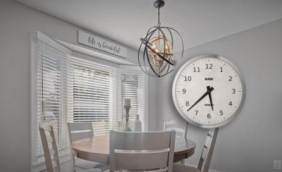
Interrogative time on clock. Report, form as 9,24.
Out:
5,38
